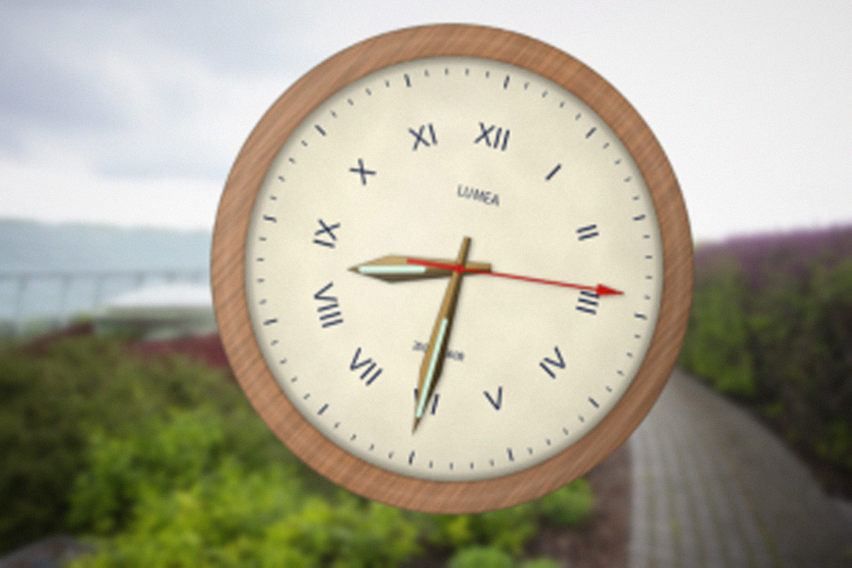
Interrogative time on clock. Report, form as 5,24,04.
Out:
8,30,14
